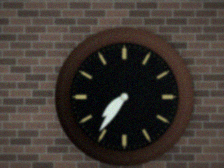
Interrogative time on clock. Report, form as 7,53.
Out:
7,36
